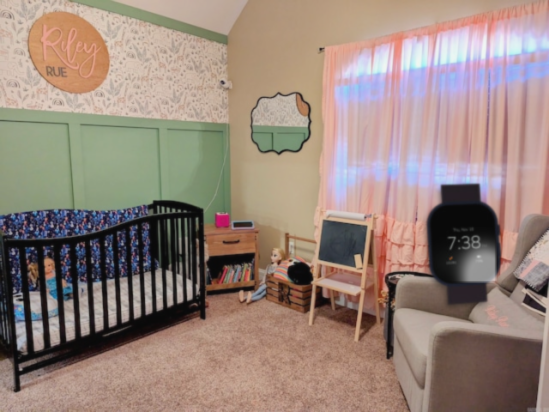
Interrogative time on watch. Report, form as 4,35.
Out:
7,38
